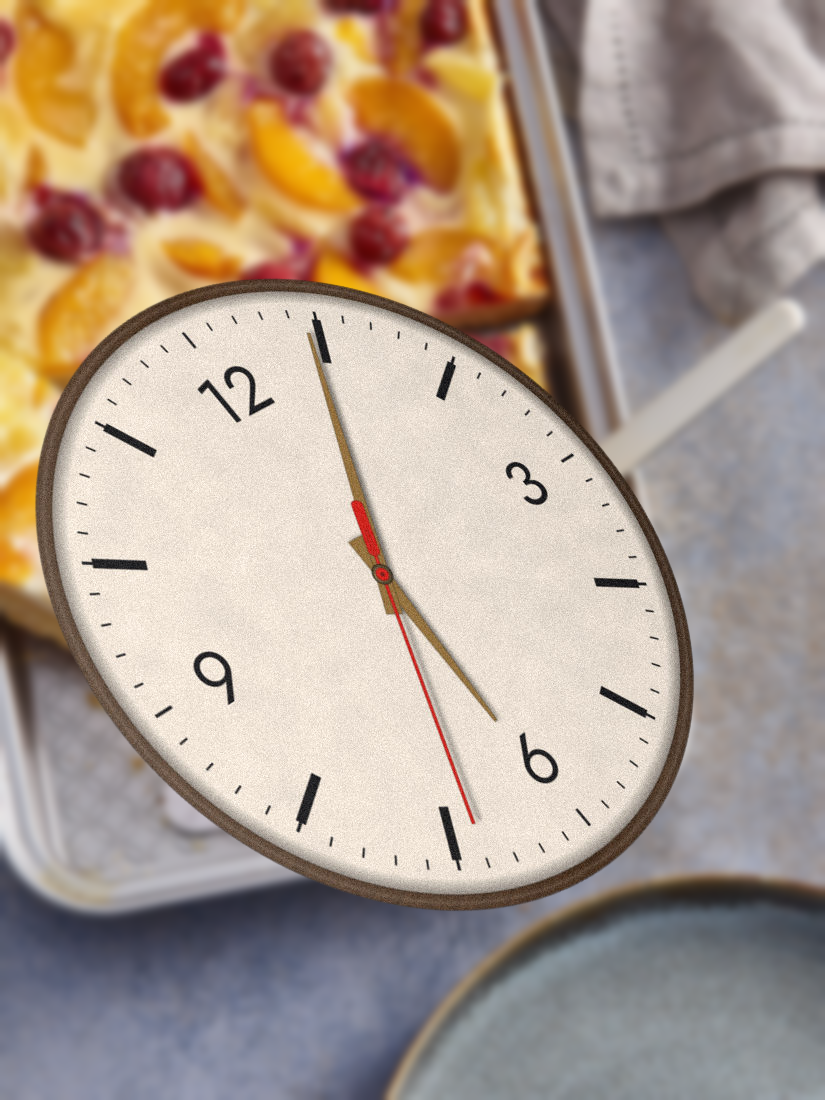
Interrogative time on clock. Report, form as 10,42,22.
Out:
6,04,34
